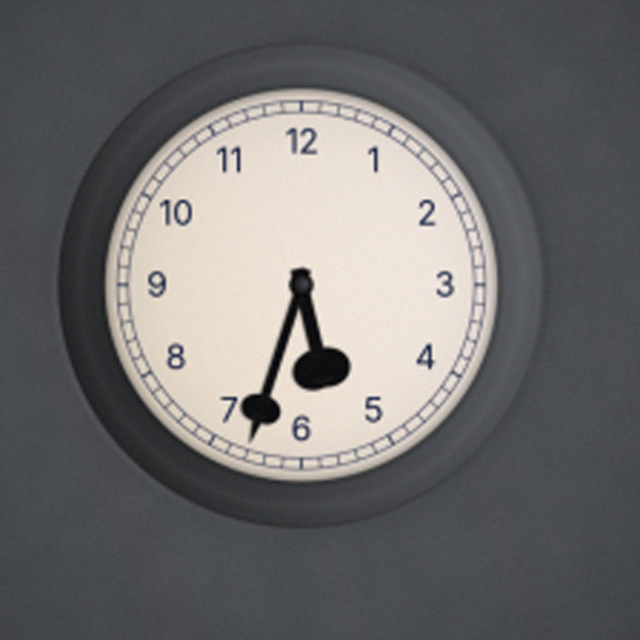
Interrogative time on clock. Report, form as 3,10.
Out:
5,33
